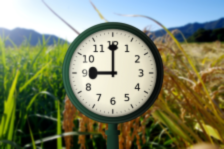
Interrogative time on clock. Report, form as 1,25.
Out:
9,00
